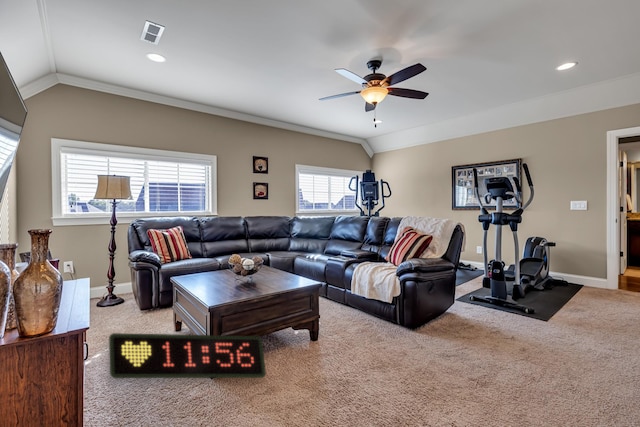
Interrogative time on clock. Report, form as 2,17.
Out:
11,56
